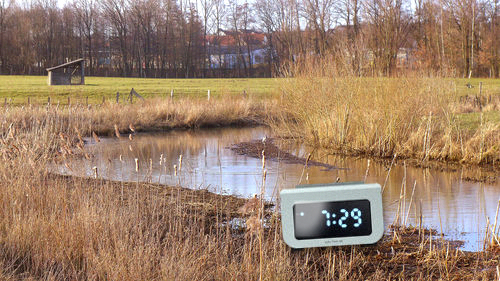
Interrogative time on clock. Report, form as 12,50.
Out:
7,29
